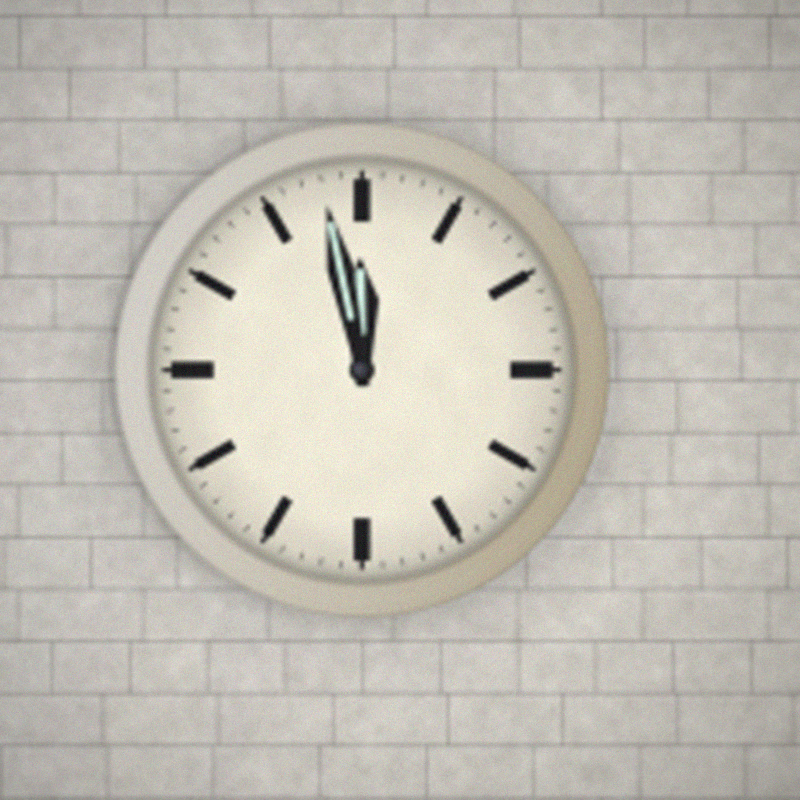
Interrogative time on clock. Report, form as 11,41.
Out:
11,58
